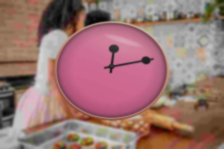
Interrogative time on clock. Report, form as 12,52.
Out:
12,13
